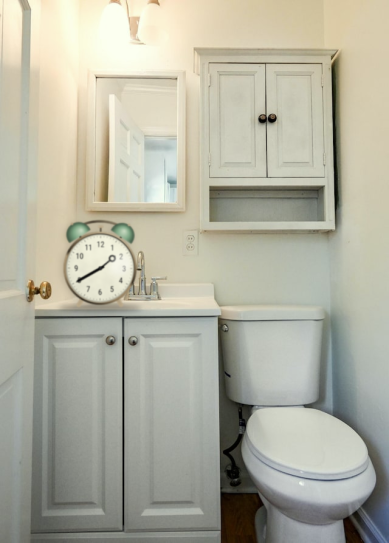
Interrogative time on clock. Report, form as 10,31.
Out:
1,40
